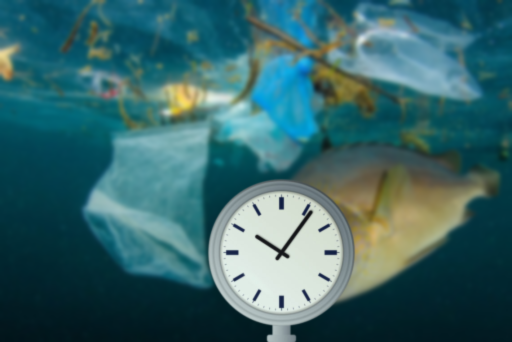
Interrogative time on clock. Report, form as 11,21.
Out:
10,06
